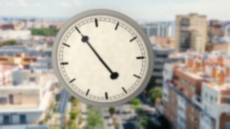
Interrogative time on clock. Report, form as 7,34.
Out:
4,55
